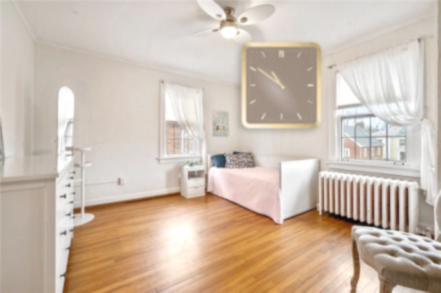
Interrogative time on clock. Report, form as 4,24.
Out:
10,51
